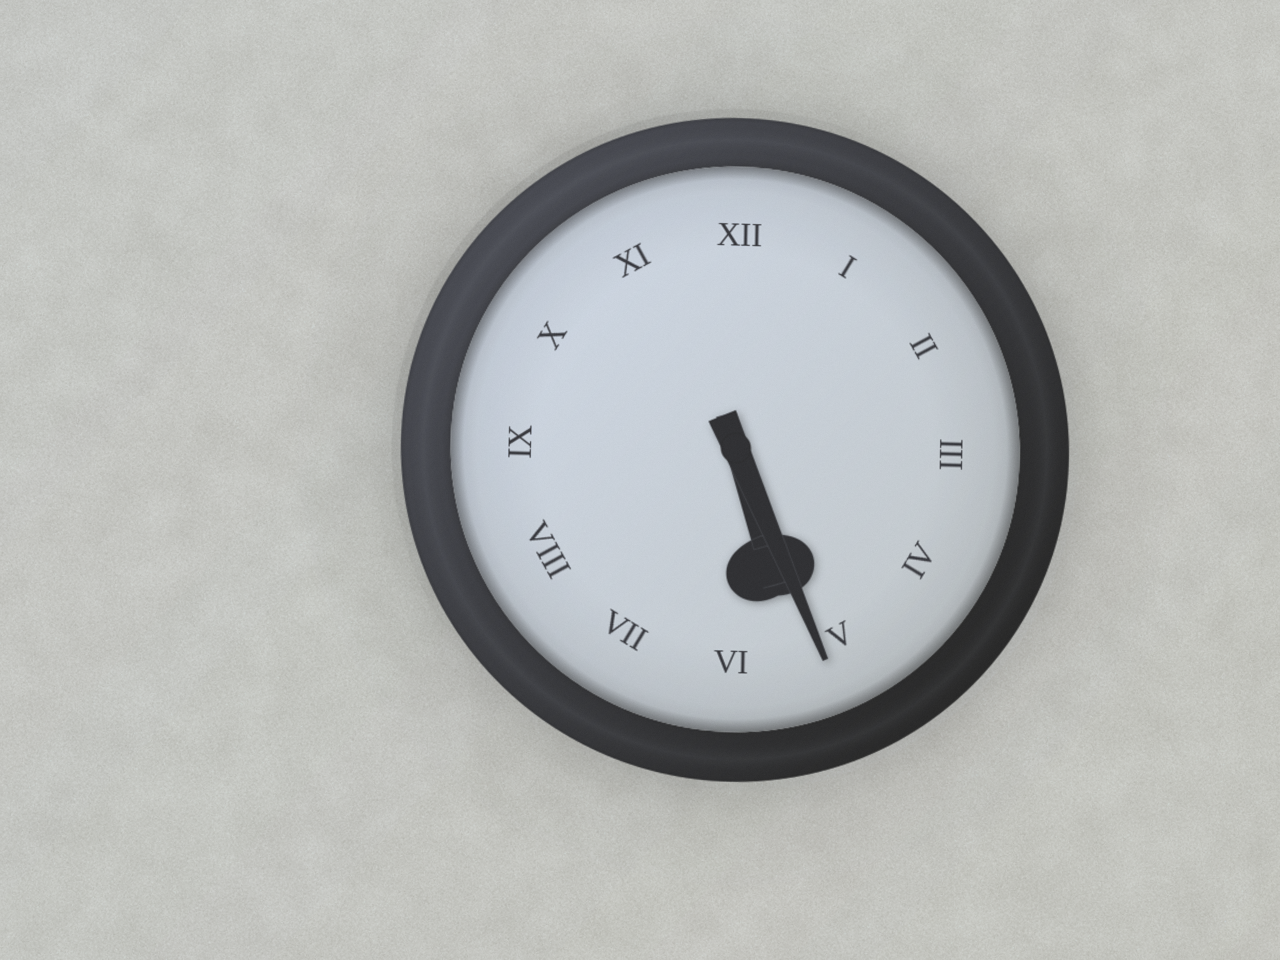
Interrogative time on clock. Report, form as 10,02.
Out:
5,26
